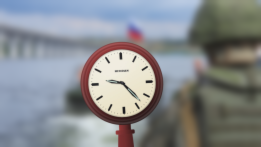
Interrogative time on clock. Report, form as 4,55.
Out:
9,23
